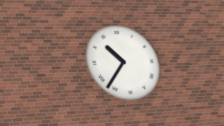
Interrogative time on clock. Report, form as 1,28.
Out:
10,37
